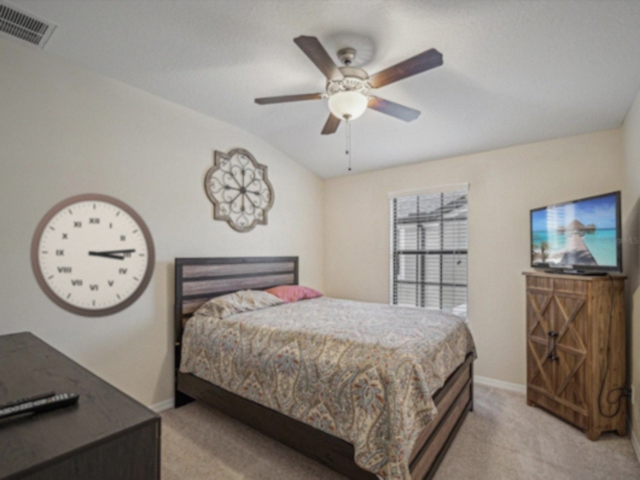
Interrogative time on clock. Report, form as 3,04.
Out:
3,14
